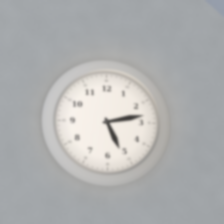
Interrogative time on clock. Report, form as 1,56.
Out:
5,13
